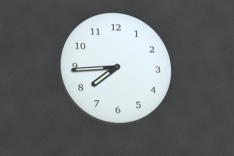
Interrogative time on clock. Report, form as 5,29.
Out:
7,44
